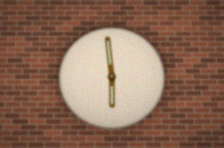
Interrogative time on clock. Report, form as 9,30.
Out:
5,59
